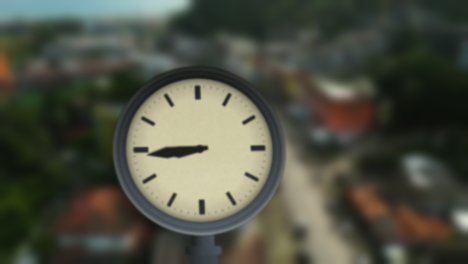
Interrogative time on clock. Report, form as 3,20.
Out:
8,44
